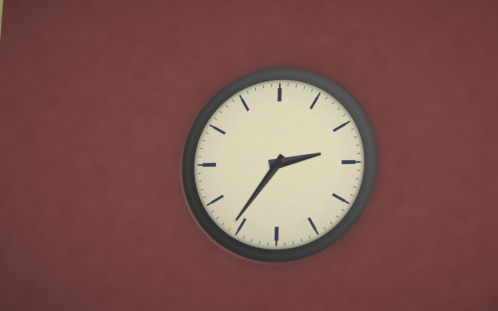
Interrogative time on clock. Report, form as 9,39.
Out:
2,36
